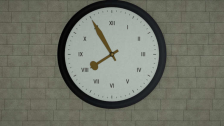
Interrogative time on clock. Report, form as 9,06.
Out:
7,55
